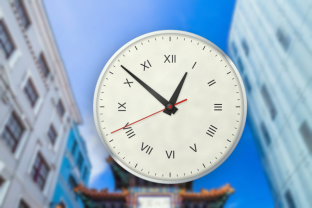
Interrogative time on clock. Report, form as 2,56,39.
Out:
12,51,41
